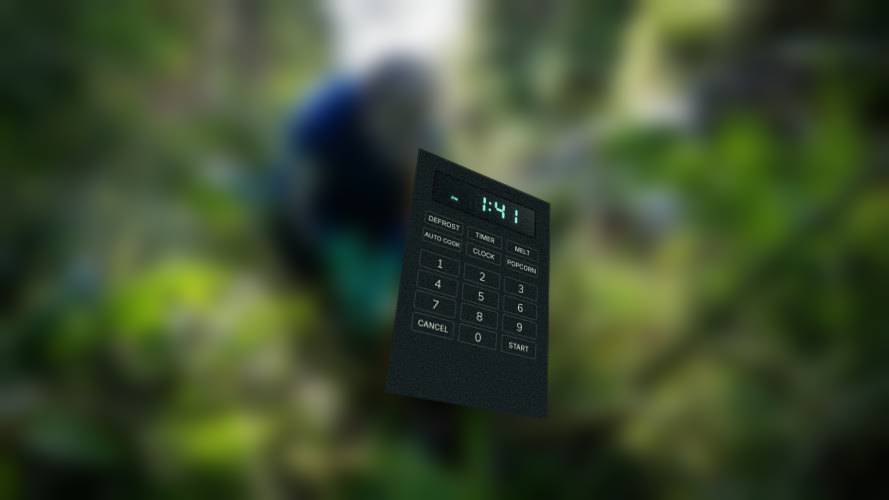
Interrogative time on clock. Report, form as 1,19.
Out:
1,41
